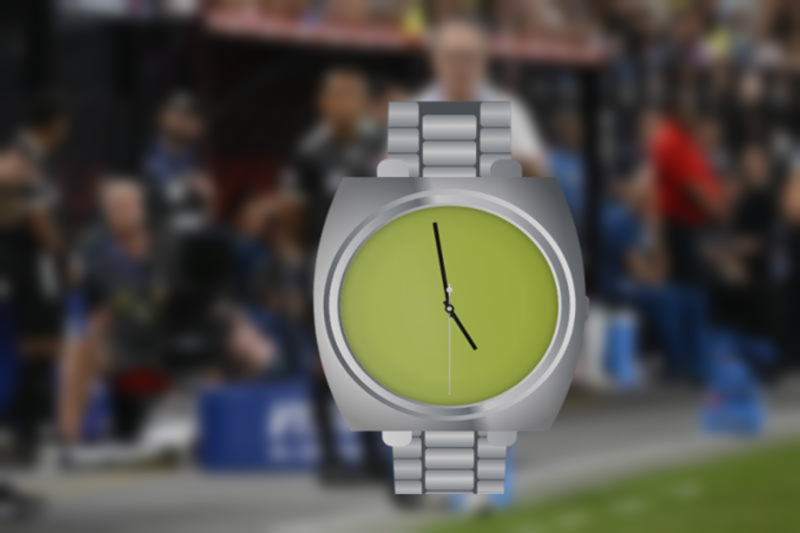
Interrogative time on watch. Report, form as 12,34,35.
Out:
4,58,30
